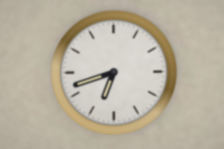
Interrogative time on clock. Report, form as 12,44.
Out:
6,42
